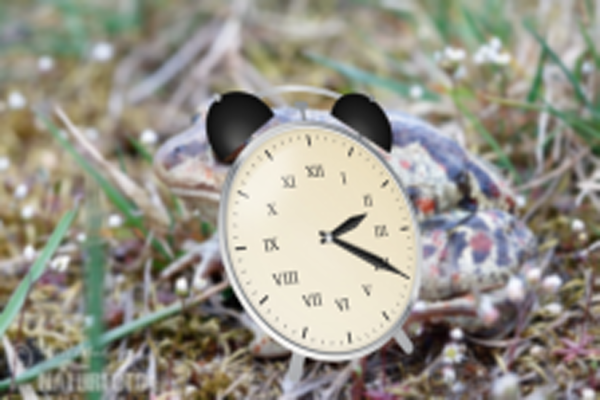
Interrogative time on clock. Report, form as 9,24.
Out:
2,20
